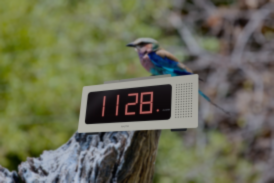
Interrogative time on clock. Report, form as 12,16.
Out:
11,28
